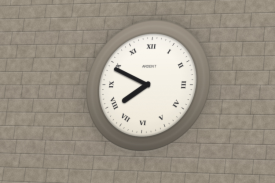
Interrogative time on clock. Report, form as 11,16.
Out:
7,49
